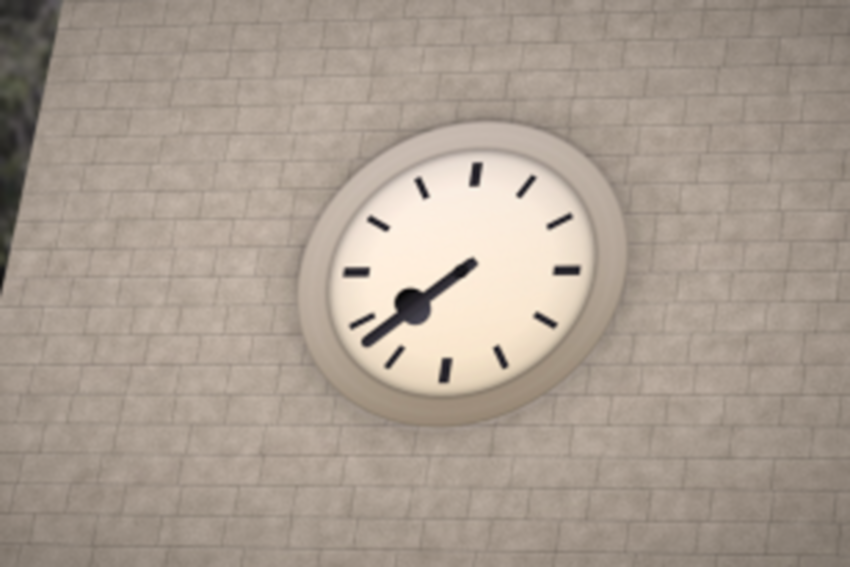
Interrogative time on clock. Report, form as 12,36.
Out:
7,38
